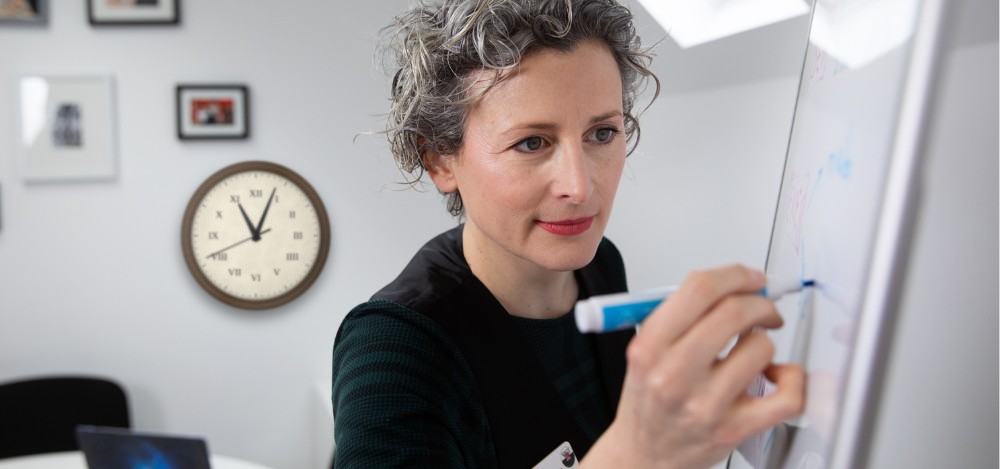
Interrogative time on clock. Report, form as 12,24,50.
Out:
11,03,41
